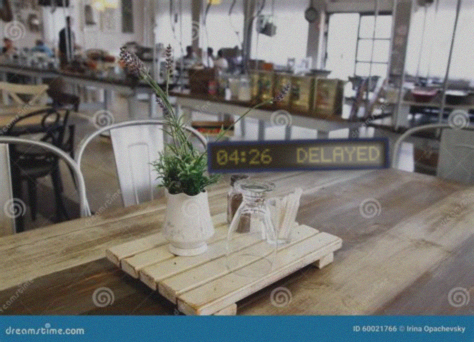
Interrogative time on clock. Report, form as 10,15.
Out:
4,26
